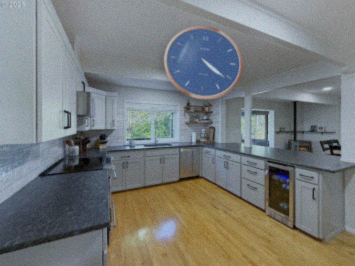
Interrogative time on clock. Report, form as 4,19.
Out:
4,21
